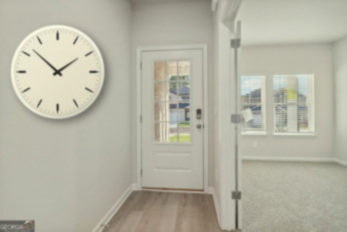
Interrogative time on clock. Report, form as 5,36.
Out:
1,52
